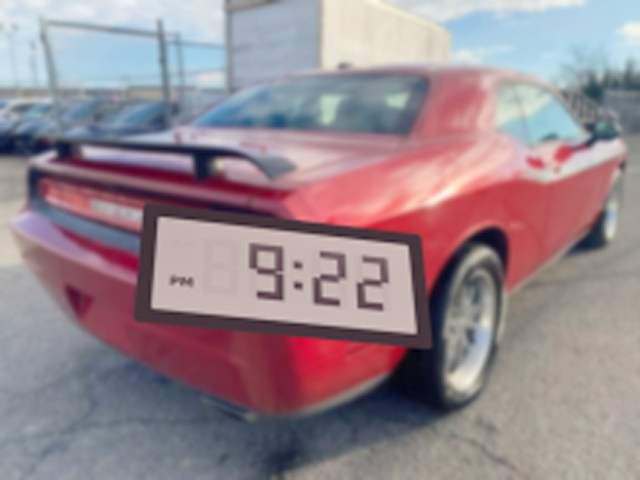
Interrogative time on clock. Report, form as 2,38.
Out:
9,22
